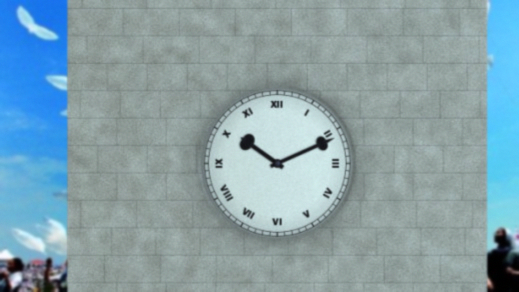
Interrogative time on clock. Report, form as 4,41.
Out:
10,11
